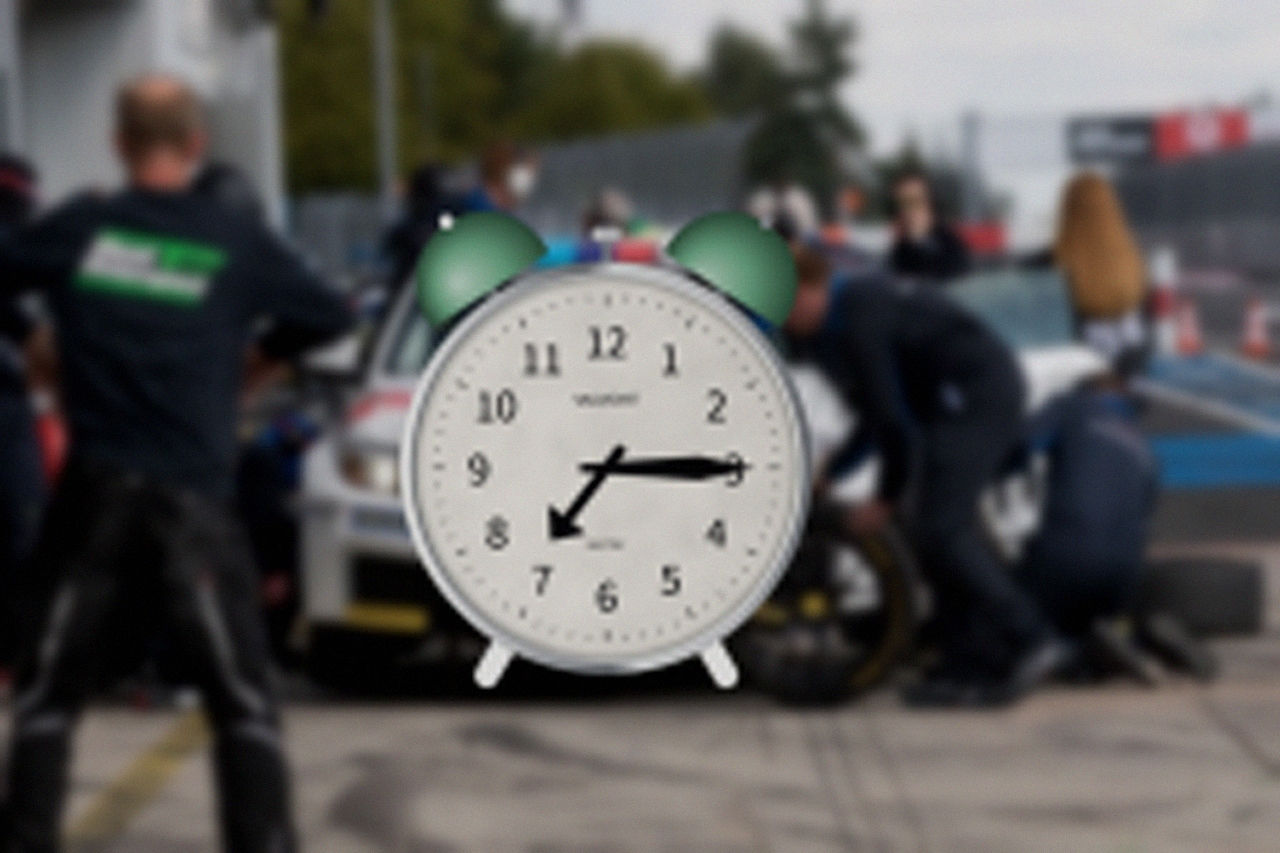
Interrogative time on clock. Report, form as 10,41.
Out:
7,15
